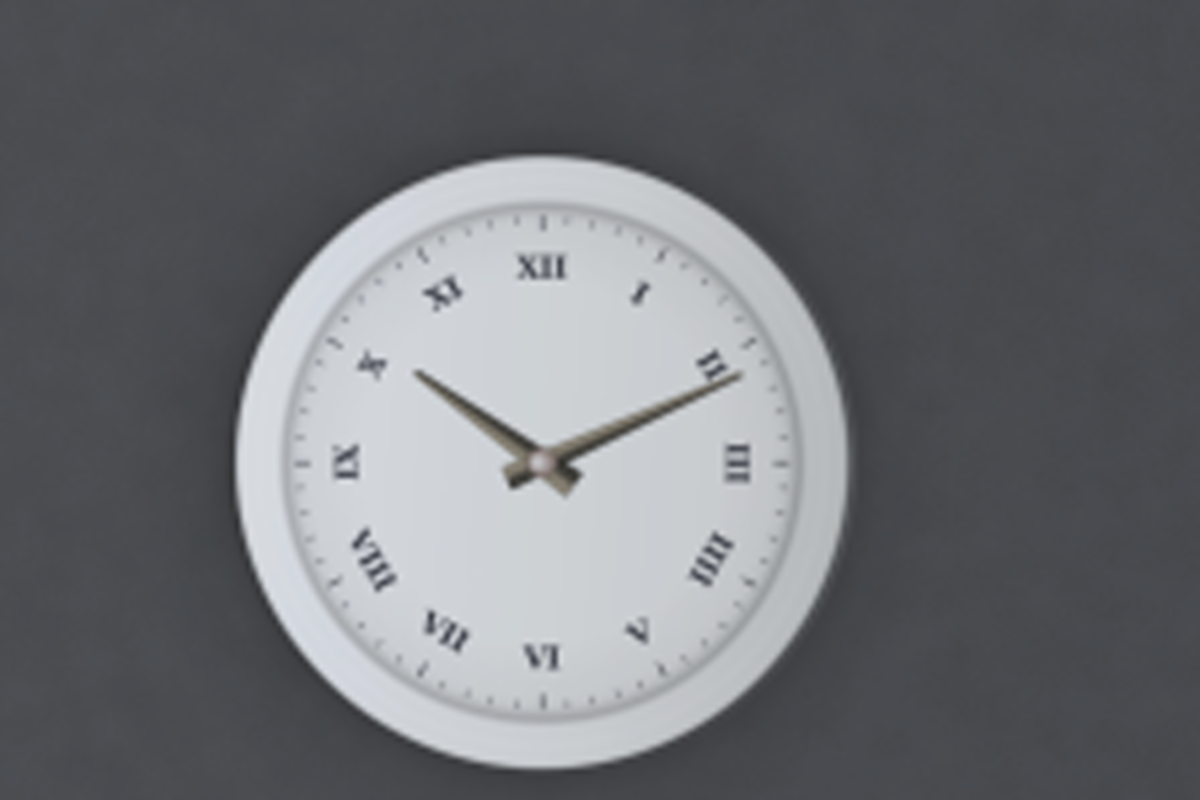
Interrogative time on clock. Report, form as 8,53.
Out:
10,11
